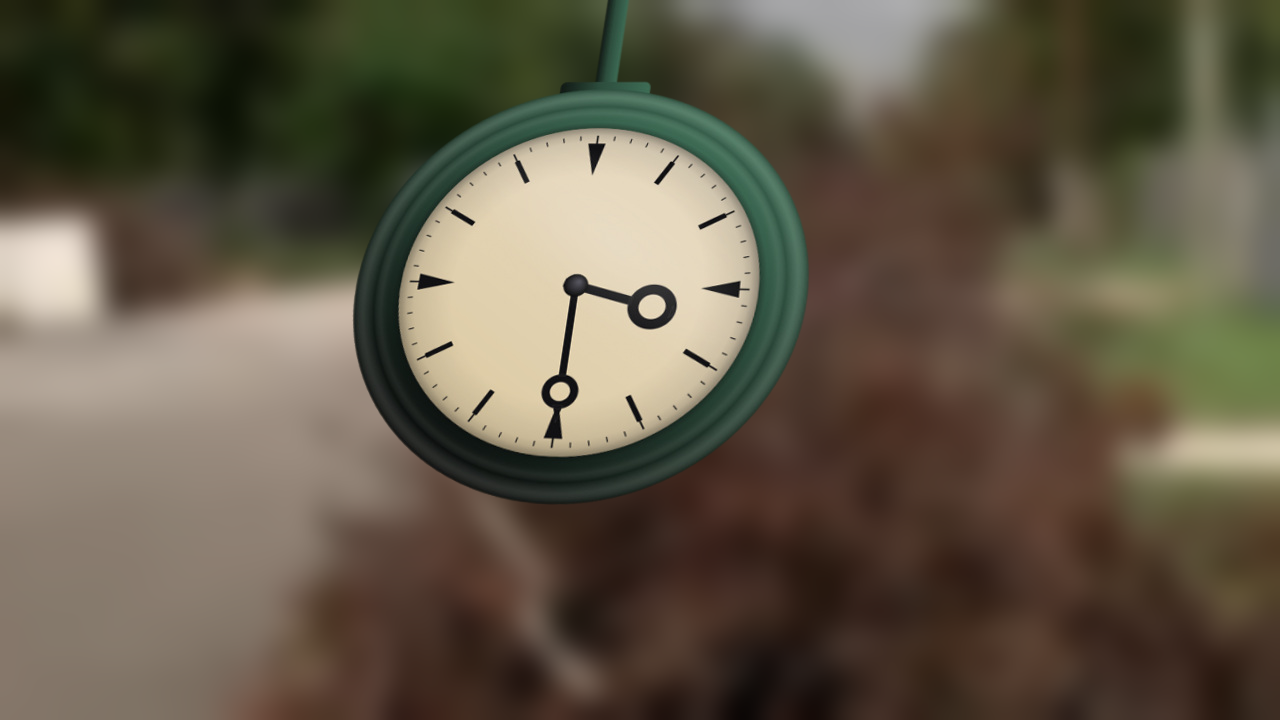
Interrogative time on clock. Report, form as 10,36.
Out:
3,30
